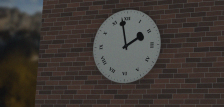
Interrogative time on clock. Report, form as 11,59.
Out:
1,58
